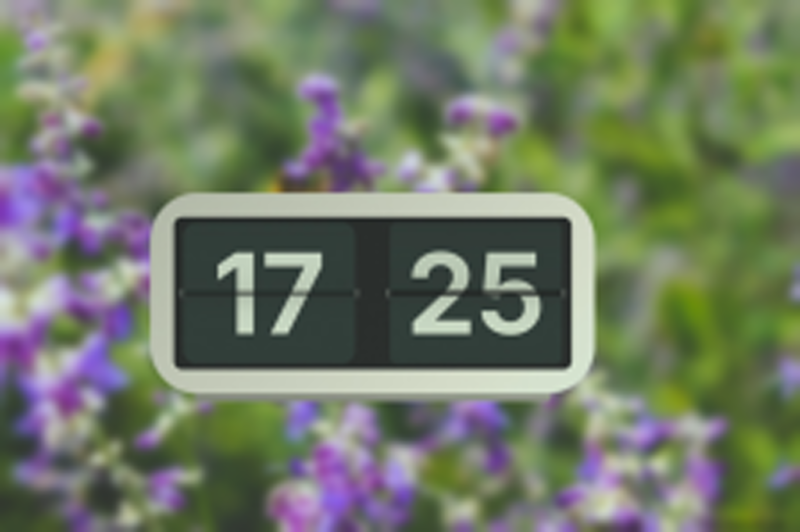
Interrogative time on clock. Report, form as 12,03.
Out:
17,25
